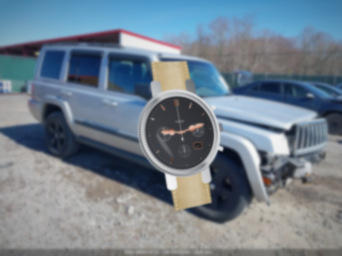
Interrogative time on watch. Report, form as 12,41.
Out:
9,13
